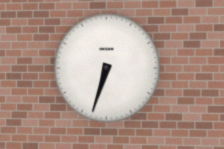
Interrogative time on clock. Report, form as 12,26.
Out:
6,33
